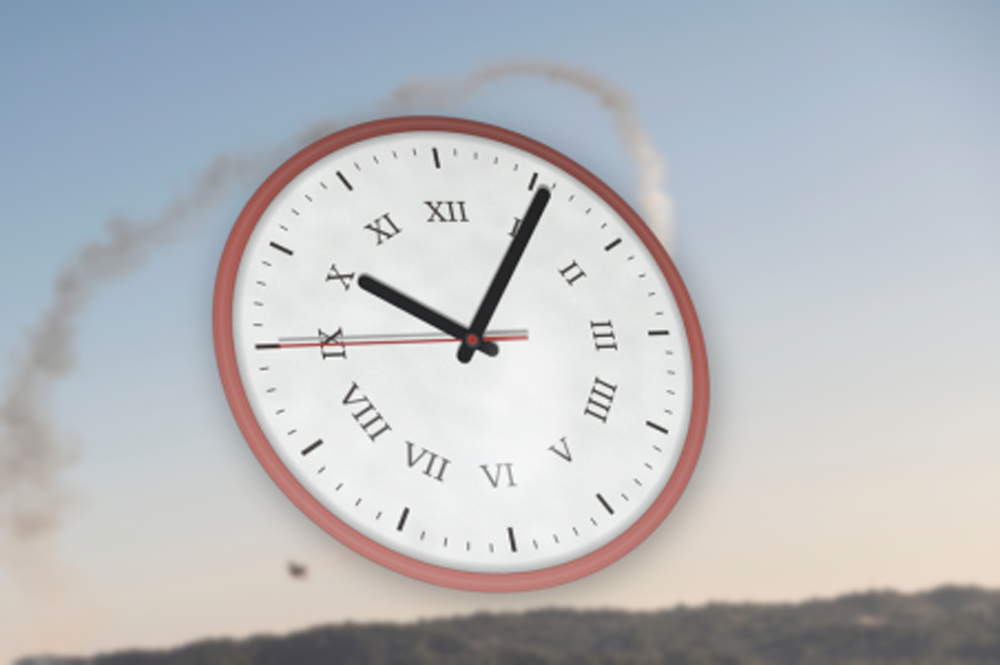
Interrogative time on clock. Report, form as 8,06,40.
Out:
10,05,45
